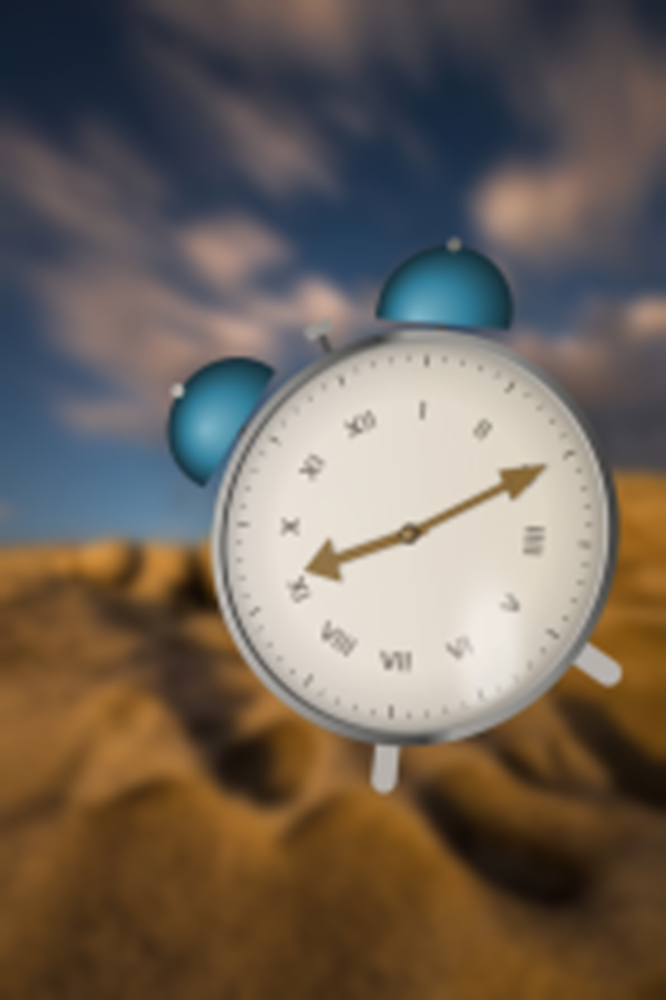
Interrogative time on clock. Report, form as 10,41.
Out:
9,15
